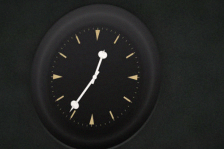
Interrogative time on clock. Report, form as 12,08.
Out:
12,36
